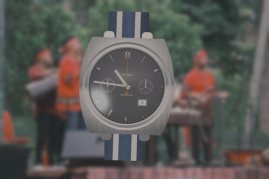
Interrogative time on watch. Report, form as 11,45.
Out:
10,46
